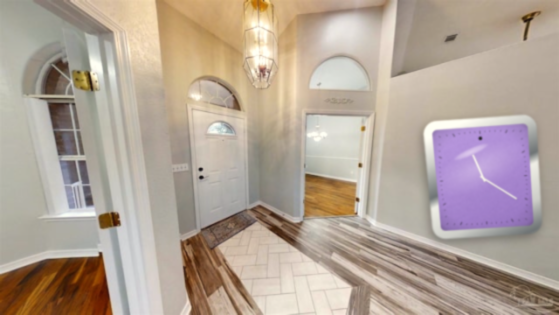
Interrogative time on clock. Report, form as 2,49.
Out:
11,21
